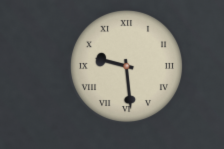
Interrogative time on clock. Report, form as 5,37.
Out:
9,29
